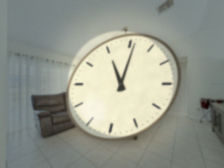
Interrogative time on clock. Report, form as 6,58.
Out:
11,01
